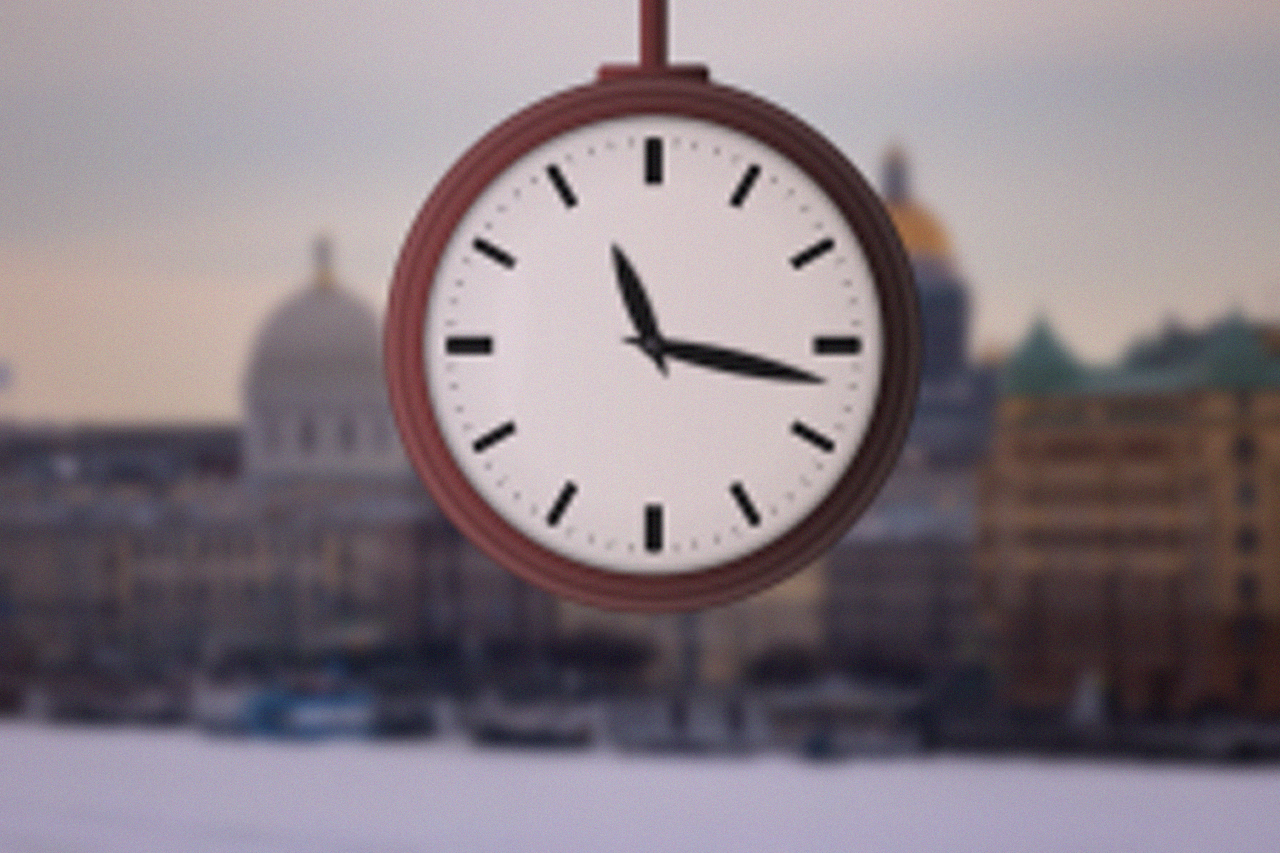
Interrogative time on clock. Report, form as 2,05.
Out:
11,17
